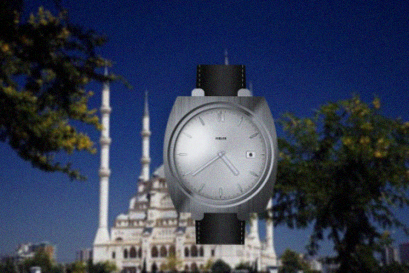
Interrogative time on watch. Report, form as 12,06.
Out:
4,39
